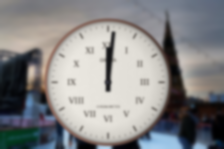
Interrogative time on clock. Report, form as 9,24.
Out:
12,01
